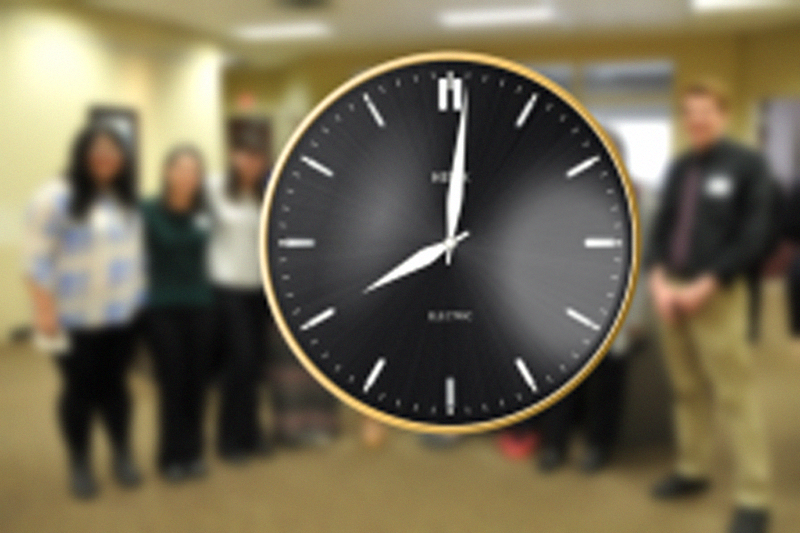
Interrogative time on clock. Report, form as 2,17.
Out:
8,01
